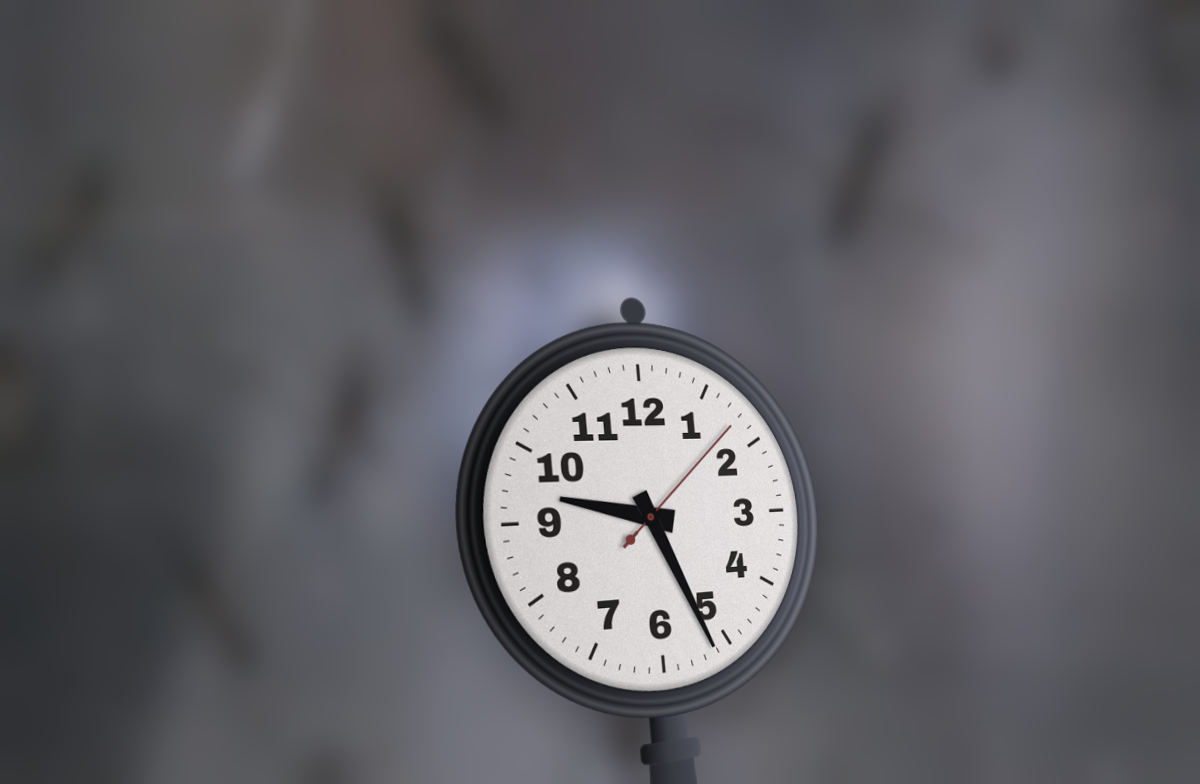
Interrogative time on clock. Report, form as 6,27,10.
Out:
9,26,08
